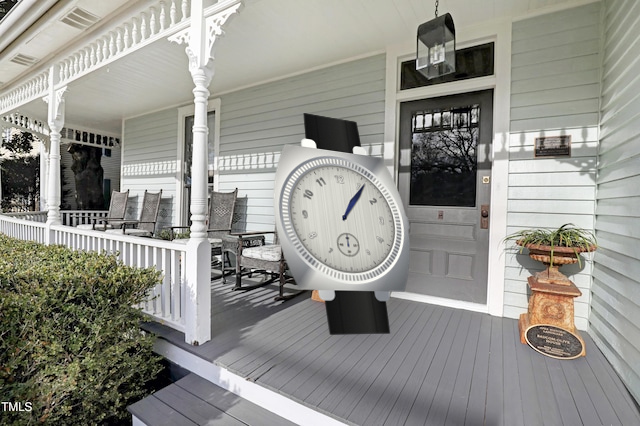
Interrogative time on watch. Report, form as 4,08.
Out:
1,06
